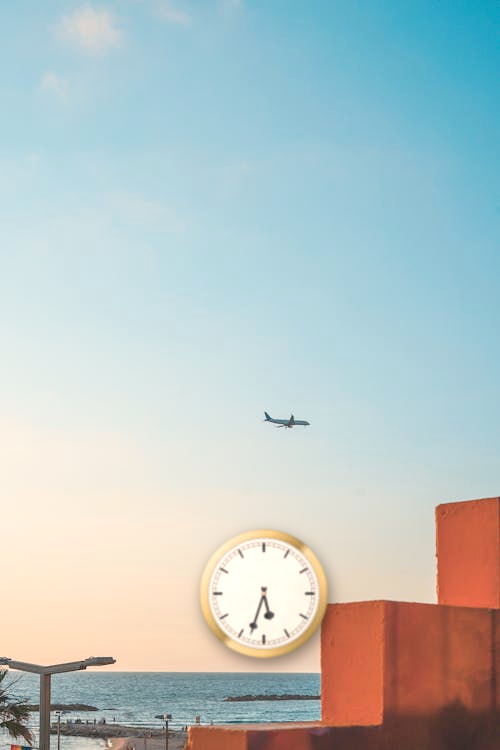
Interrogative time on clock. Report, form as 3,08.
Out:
5,33
